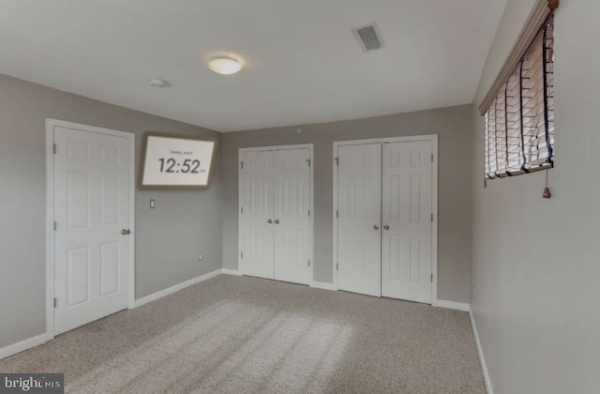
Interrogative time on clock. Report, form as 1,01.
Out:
12,52
